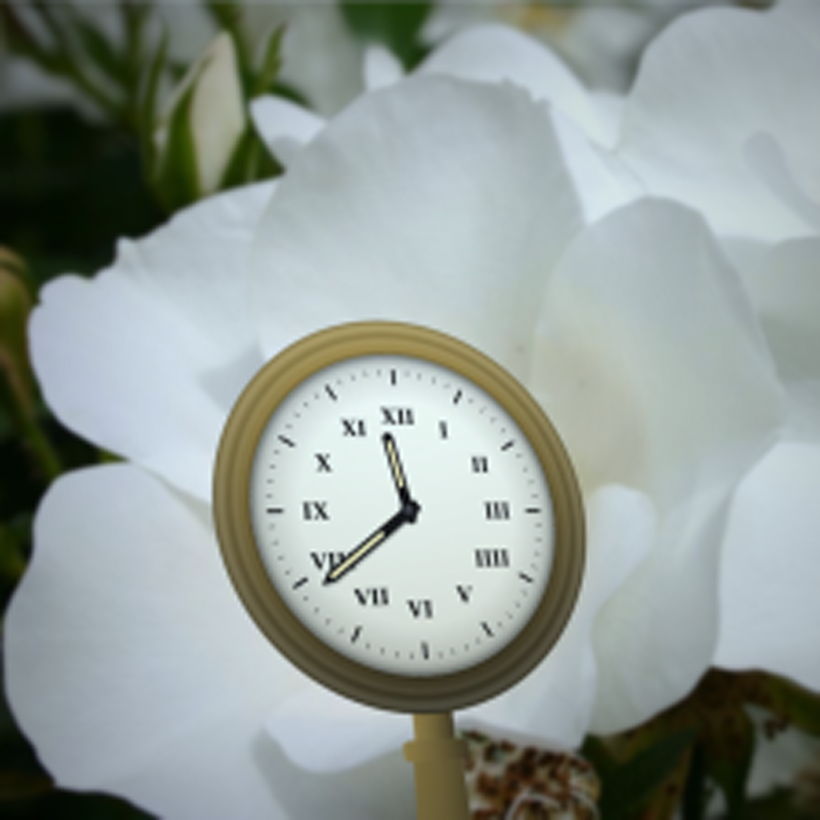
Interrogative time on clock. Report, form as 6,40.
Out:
11,39
